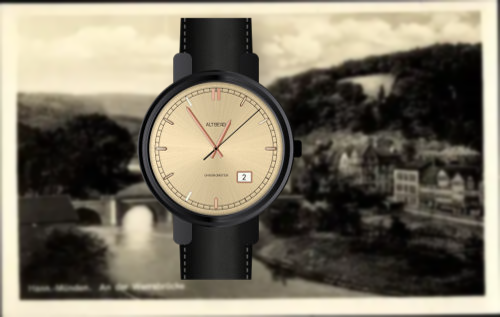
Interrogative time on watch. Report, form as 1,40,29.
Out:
12,54,08
